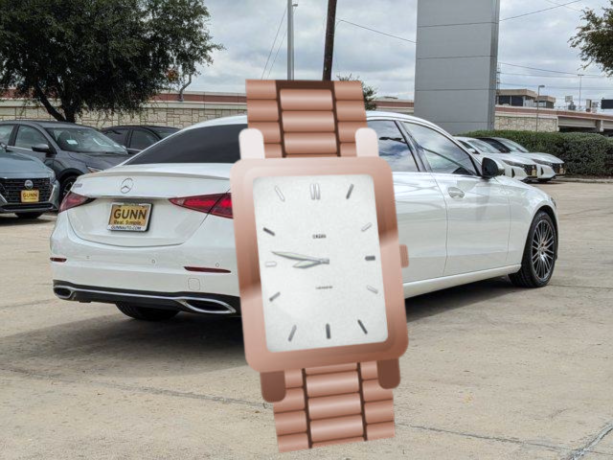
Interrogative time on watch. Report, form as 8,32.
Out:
8,47
